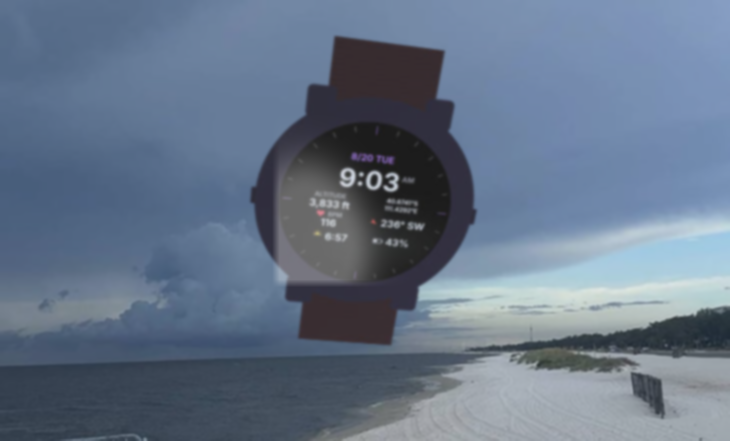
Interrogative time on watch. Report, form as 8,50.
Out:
9,03
